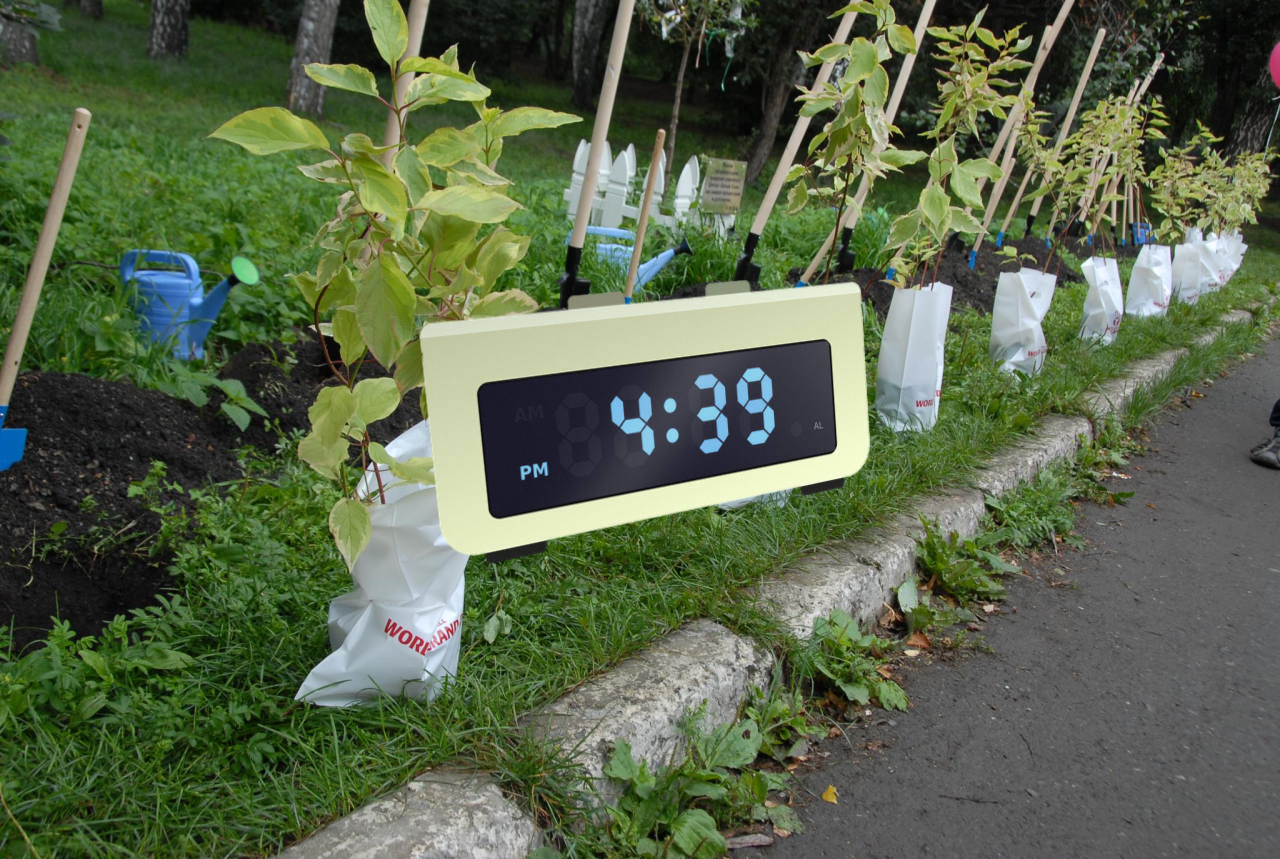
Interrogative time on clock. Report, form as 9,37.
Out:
4,39
